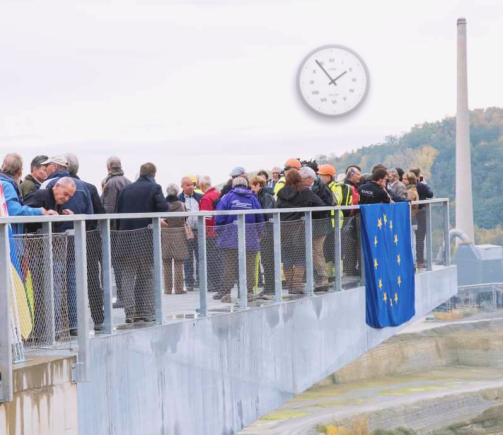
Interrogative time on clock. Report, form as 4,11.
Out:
1,54
